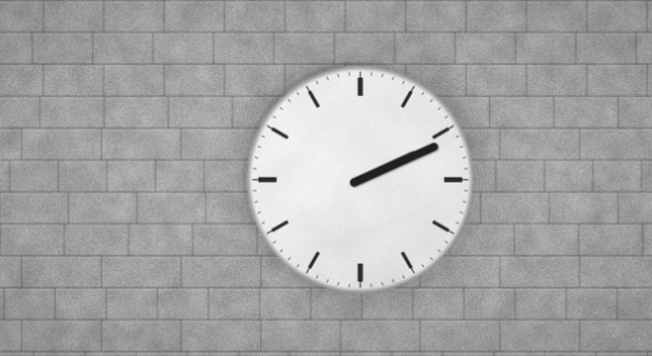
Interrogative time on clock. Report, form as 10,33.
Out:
2,11
